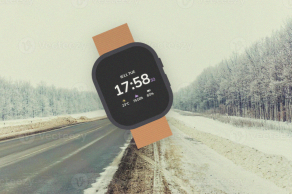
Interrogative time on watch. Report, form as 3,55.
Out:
17,58
